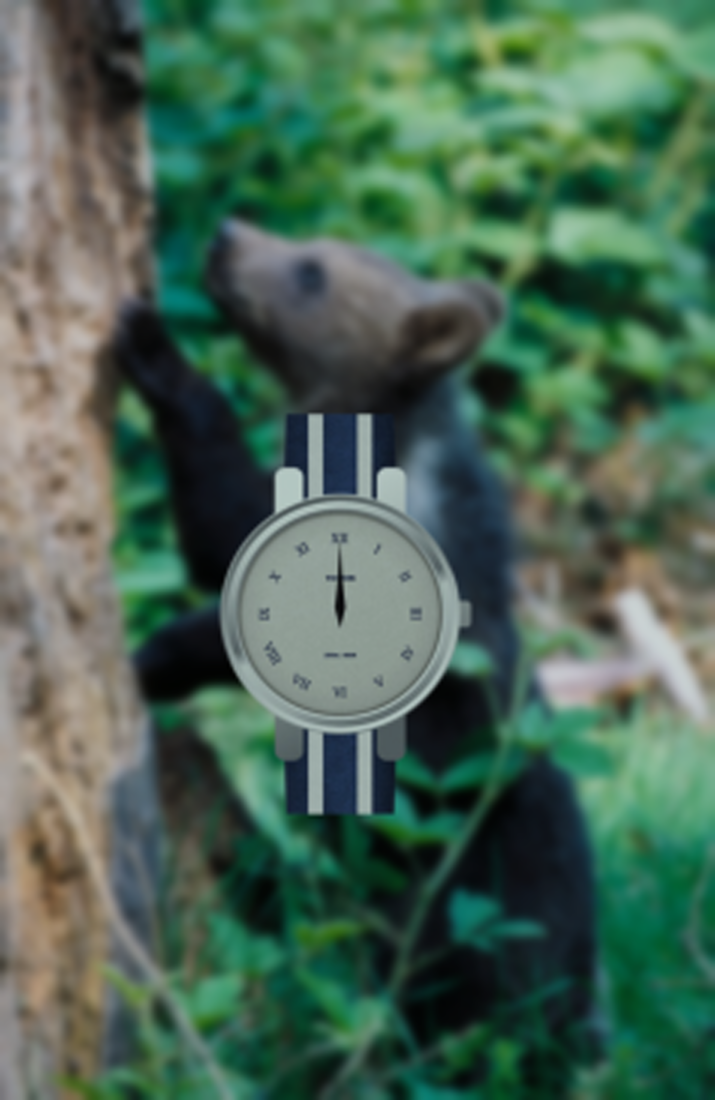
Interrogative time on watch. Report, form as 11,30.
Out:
12,00
